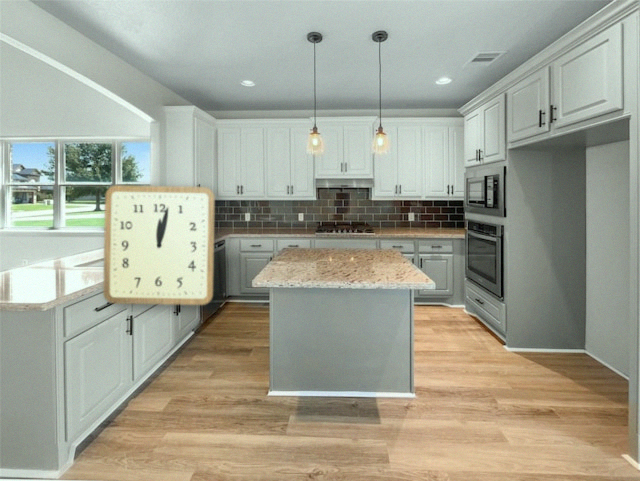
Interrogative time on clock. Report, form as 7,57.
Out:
12,02
